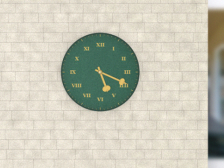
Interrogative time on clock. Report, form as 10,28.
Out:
5,19
